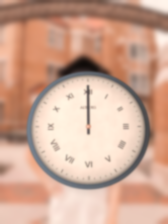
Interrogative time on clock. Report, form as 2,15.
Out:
12,00
